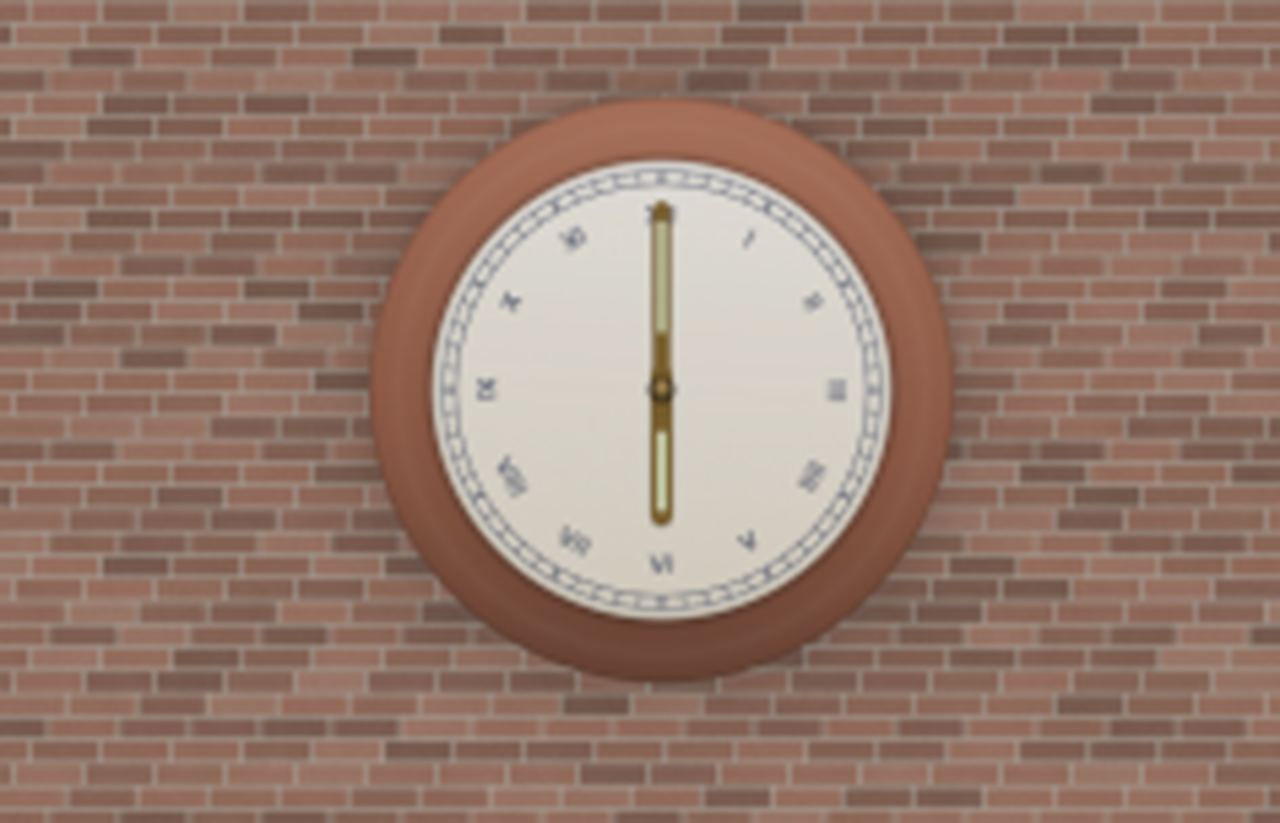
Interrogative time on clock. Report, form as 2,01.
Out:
6,00
